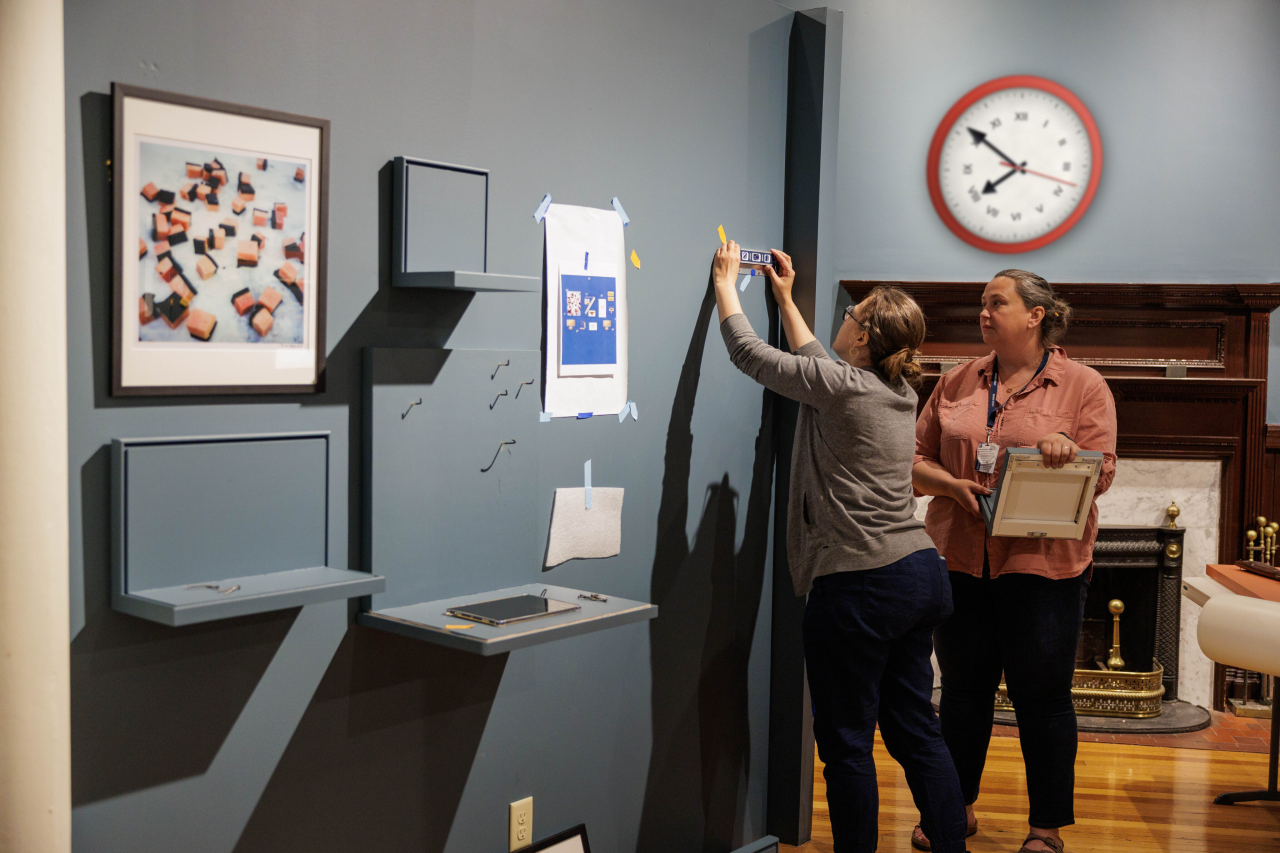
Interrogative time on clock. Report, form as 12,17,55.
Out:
7,51,18
